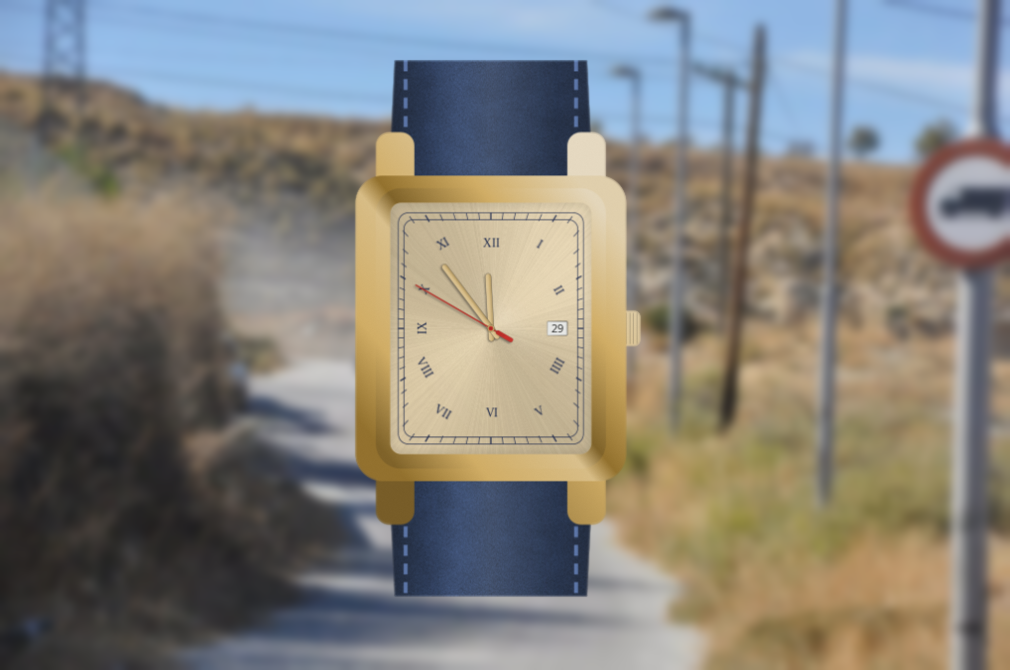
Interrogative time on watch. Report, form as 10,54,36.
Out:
11,53,50
